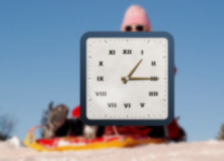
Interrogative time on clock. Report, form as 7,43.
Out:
1,15
